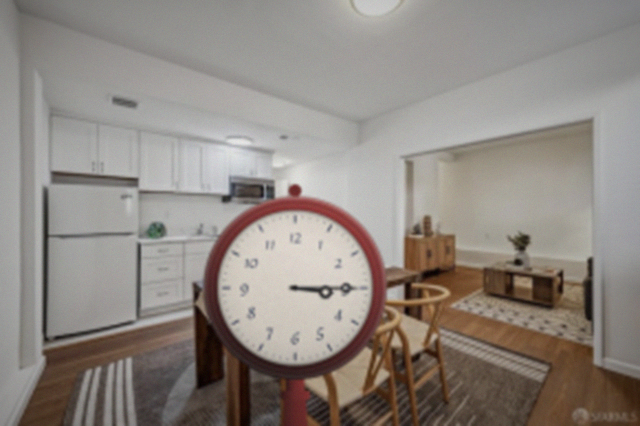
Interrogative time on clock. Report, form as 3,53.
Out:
3,15
